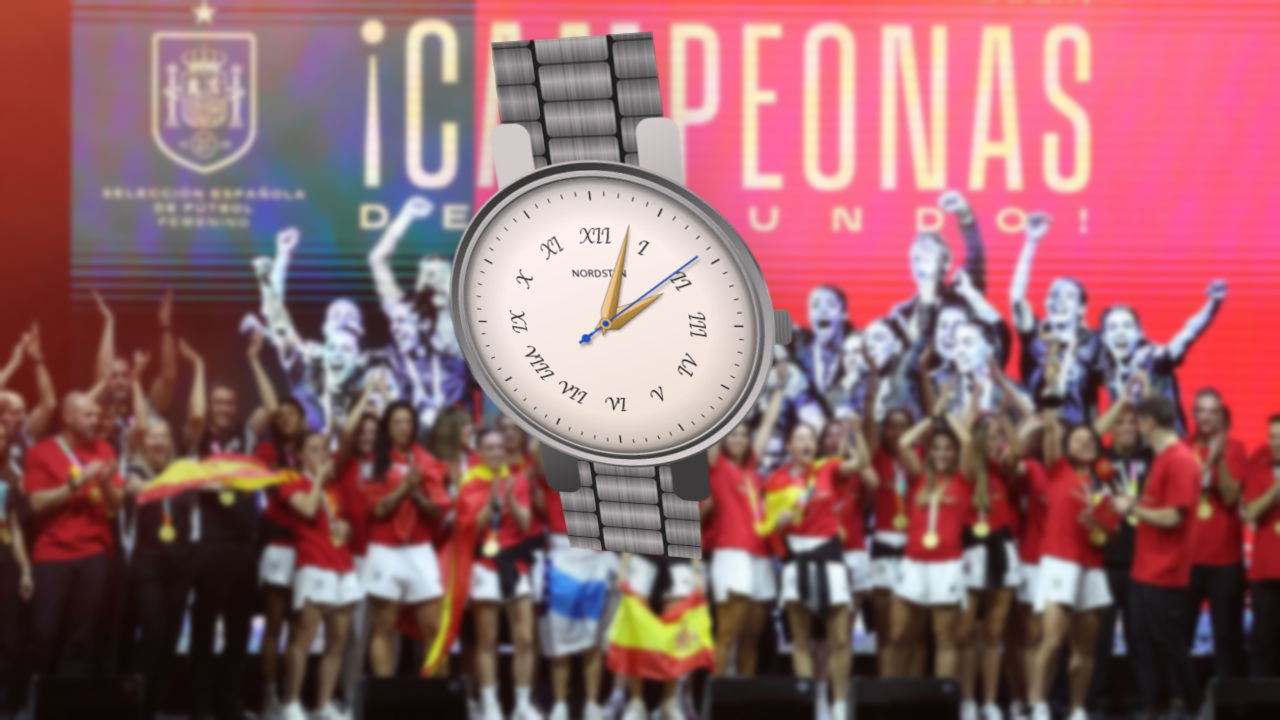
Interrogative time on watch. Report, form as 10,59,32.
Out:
2,03,09
